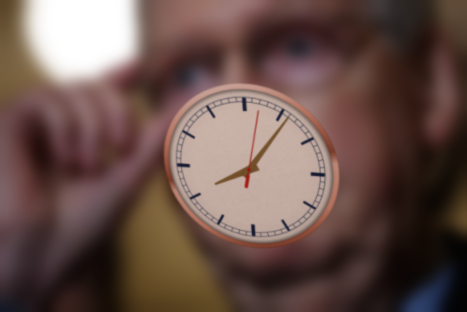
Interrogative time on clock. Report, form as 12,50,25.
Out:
8,06,02
